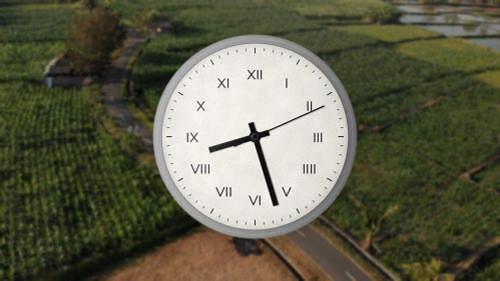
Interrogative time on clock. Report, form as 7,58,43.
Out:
8,27,11
